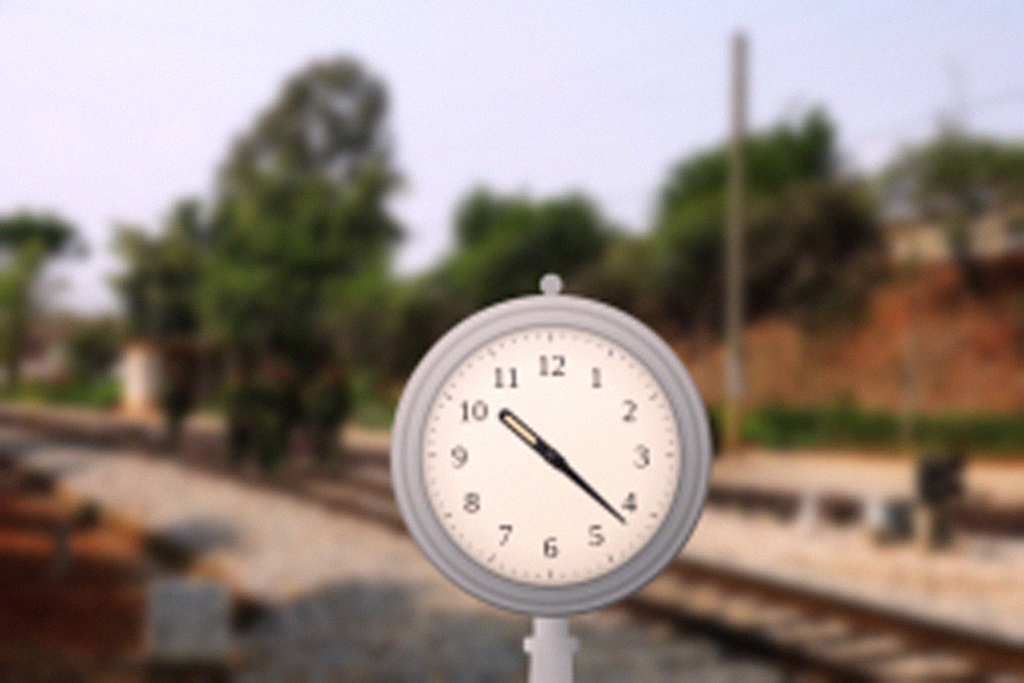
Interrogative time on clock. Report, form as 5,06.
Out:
10,22
